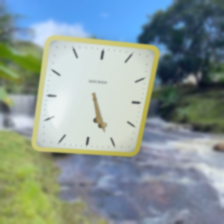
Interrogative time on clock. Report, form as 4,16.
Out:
5,26
